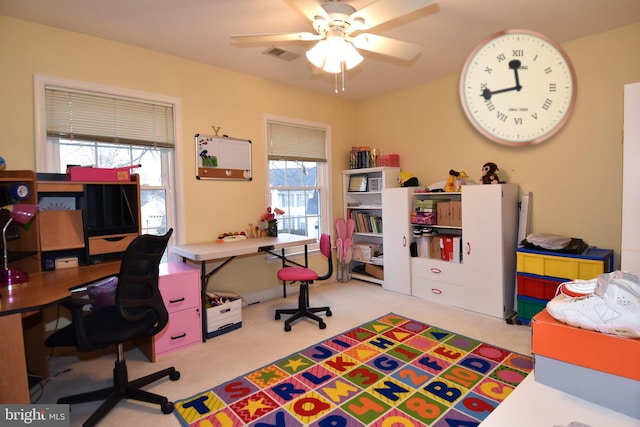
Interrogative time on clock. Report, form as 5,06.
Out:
11,43
